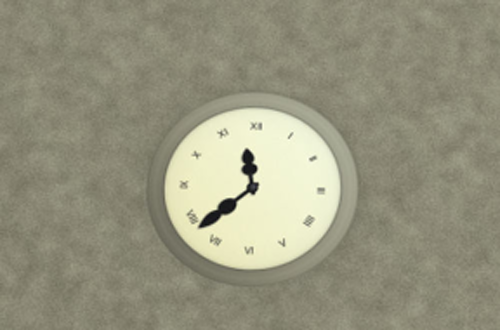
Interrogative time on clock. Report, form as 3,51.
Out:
11,38
